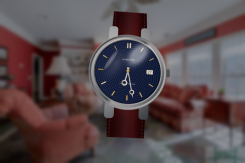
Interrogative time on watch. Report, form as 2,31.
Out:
6,28
